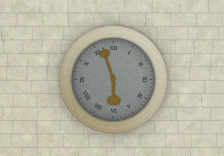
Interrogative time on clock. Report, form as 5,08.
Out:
5,57
